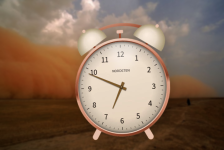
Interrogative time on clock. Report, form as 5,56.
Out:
6,49
